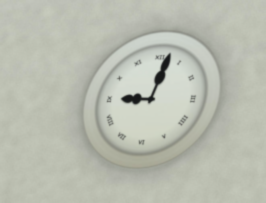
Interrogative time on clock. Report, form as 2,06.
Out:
9,02
